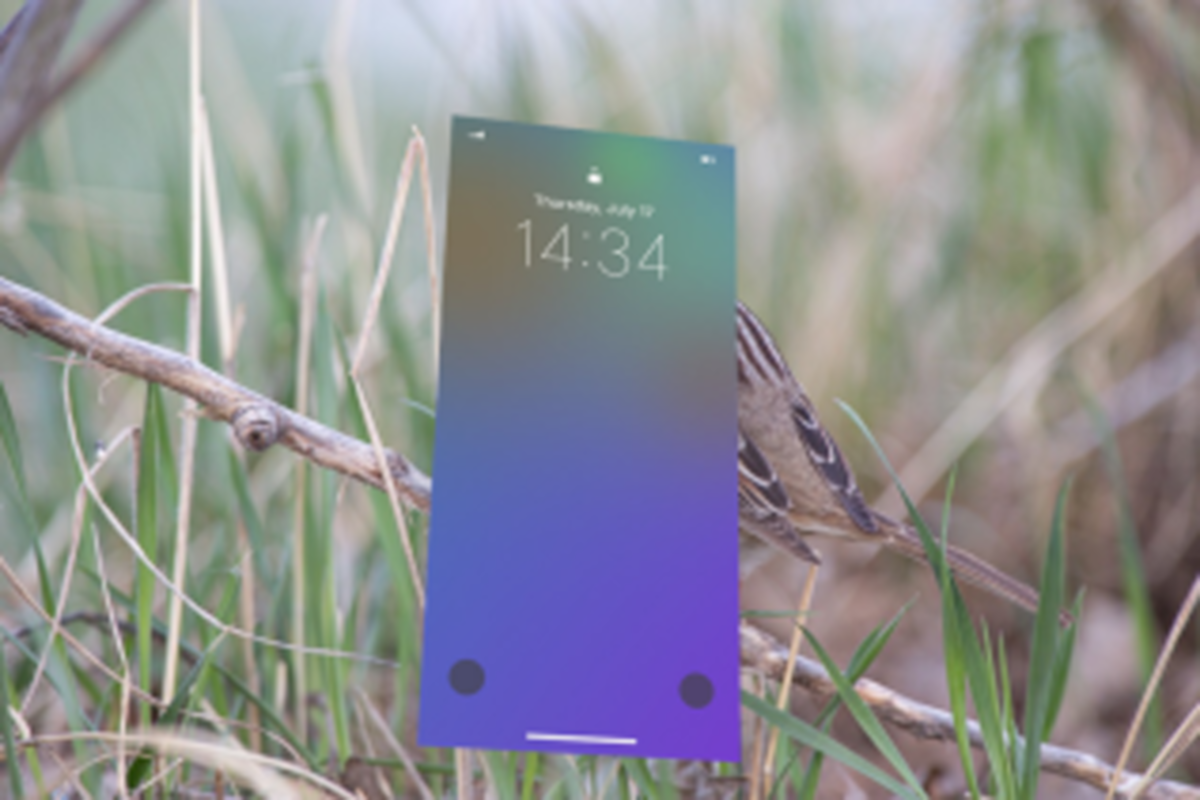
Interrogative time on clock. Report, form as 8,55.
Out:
14,34
